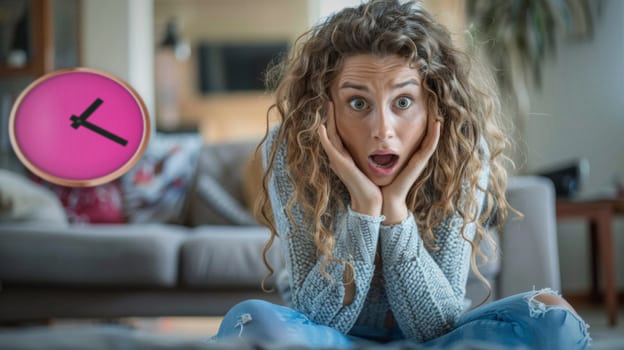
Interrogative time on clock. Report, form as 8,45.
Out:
1,20
